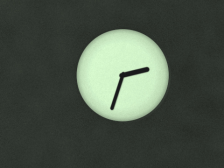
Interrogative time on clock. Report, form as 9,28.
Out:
2,33
